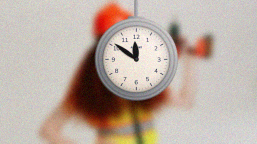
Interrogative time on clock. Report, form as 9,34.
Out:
11,51
